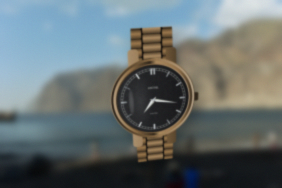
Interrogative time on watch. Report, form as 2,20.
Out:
7,17
